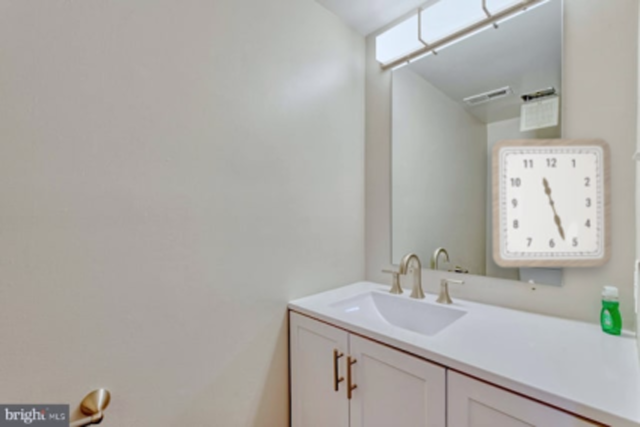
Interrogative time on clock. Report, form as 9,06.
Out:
11,27
